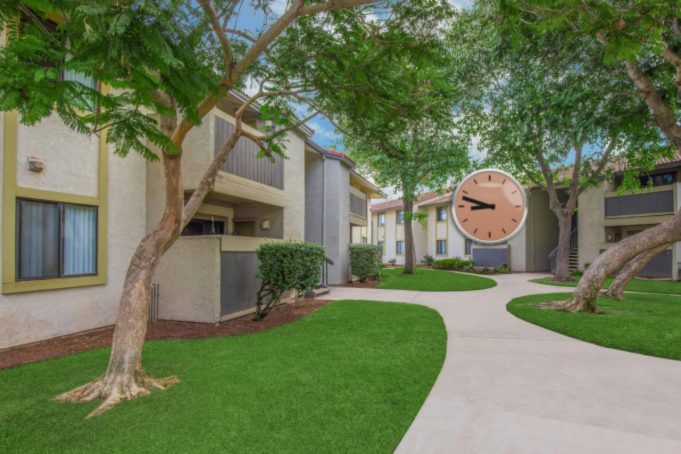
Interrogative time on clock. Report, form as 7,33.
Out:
8,48
